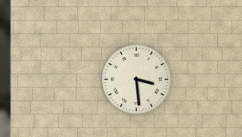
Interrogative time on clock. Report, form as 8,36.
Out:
3,29
